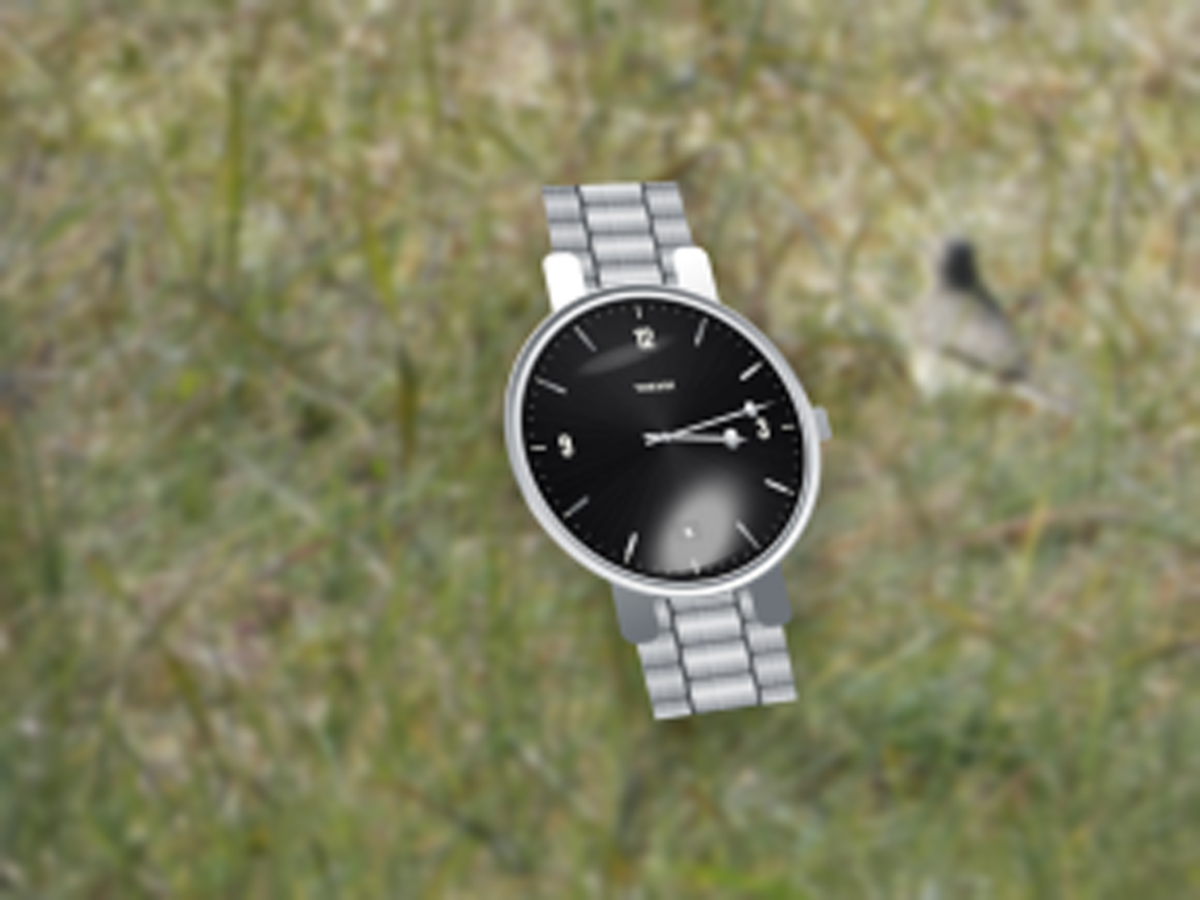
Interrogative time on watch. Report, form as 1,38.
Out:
3,13
